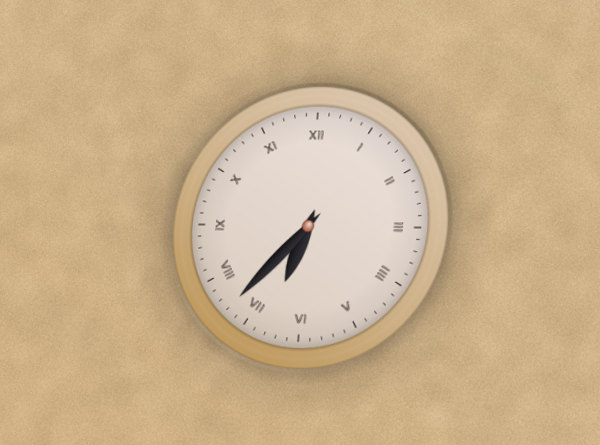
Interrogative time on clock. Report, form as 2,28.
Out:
6,37
